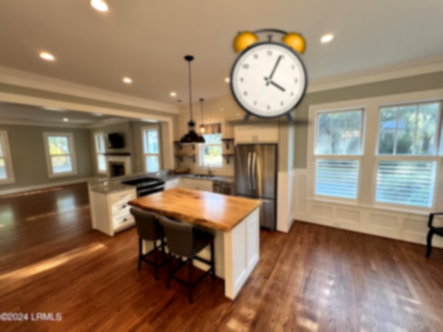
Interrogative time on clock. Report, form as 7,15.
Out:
4,04
